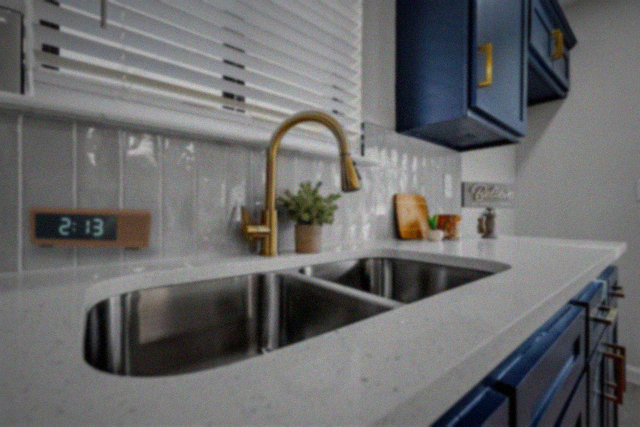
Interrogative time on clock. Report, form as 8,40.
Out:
2,13
